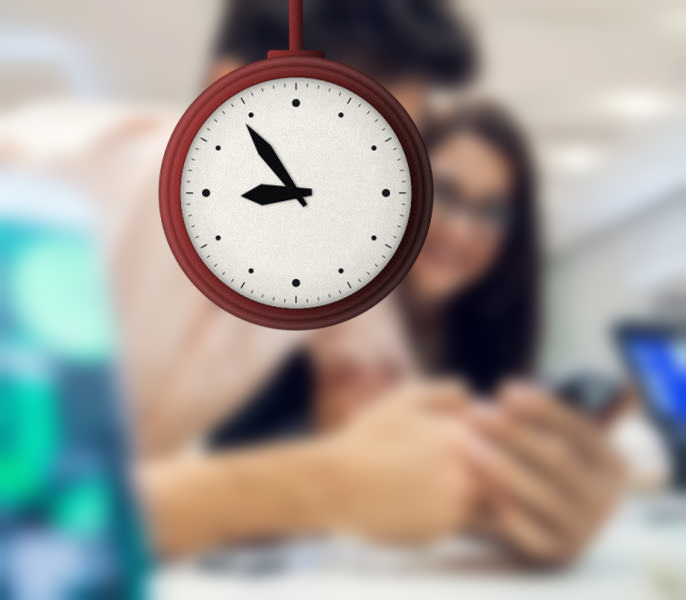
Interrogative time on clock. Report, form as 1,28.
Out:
8,54
